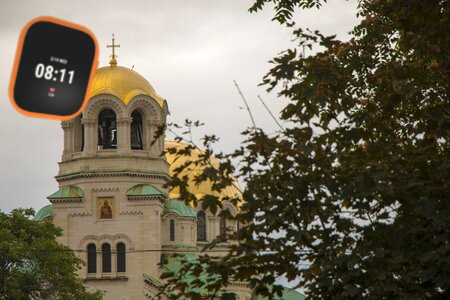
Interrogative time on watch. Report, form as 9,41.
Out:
8,11
